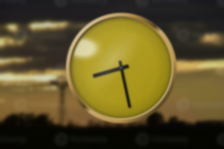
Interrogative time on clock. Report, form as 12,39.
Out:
8,28
